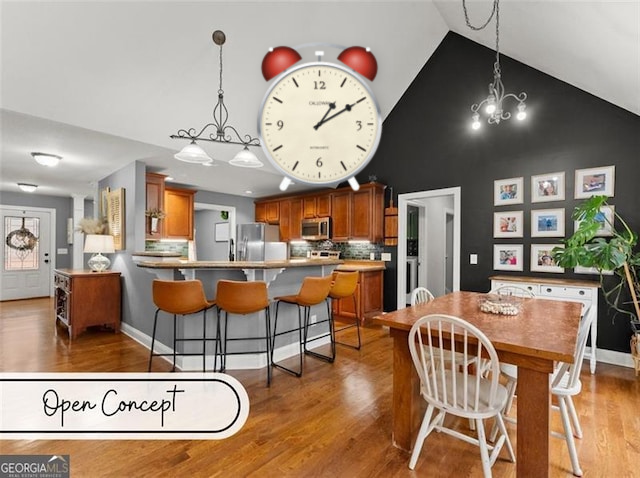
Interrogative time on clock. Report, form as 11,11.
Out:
1,10
